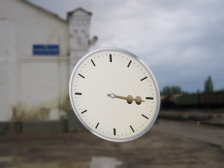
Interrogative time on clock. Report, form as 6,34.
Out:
3,16
